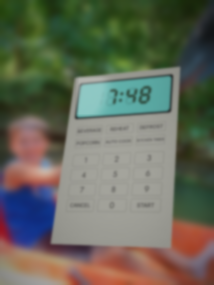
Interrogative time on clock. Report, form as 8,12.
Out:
7,48
